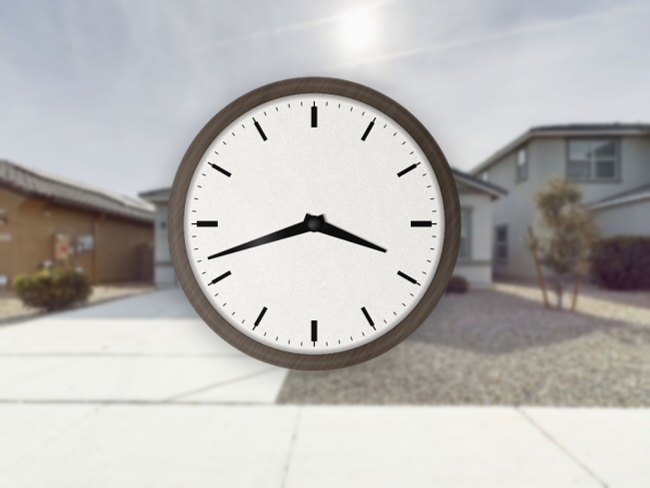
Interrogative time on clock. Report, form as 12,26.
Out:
3,42
